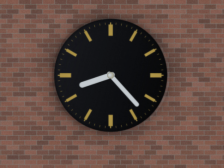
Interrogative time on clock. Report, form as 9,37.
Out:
8,23
